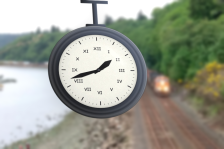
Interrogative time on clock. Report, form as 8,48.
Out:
1,42
